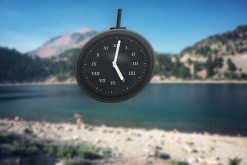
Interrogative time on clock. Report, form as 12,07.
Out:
5,01
